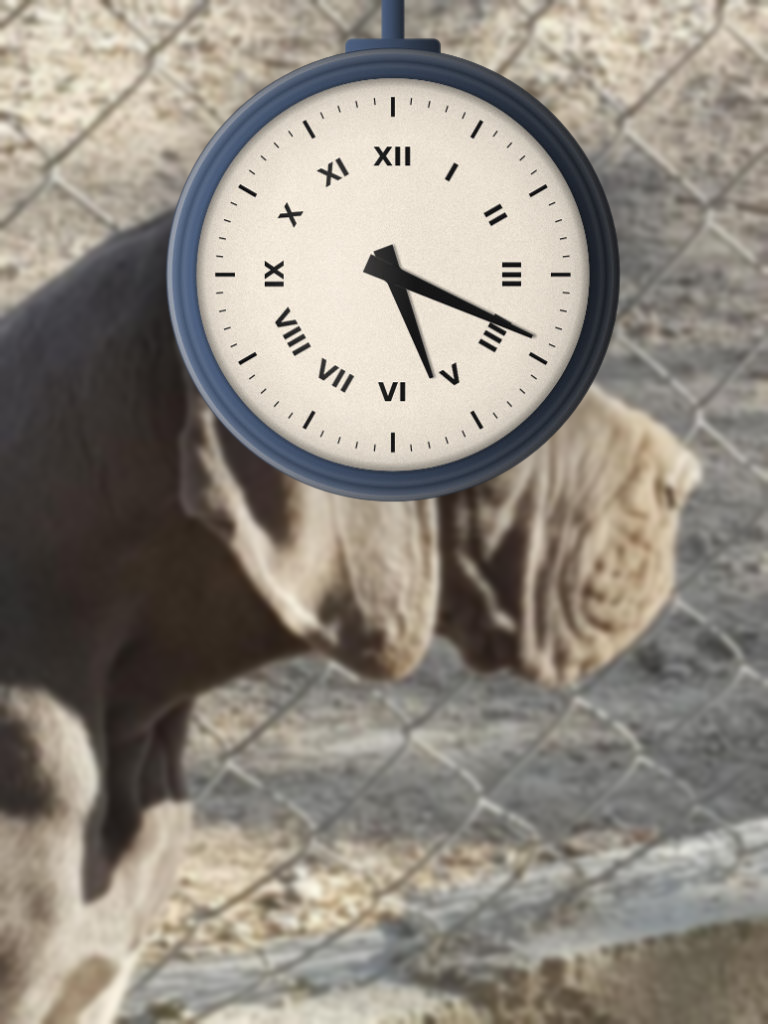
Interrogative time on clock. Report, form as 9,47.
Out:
5,19
